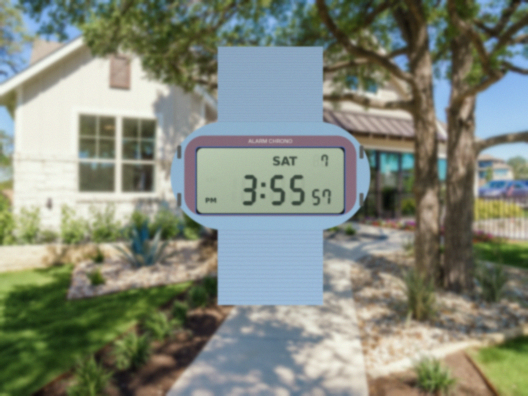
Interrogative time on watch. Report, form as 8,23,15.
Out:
3,55,57
